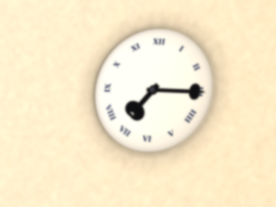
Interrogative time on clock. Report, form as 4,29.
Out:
7,15
